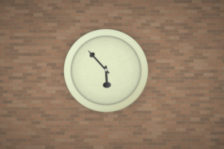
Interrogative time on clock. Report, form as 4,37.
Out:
5,53
